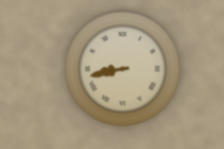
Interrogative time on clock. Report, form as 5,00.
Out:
8,43
